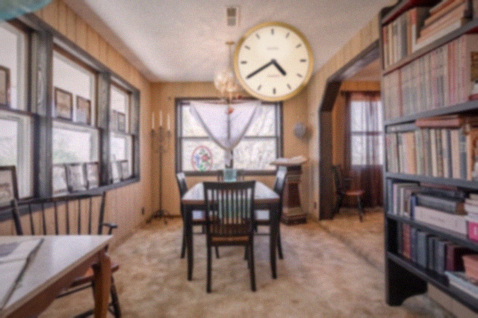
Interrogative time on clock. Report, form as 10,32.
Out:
4,40
